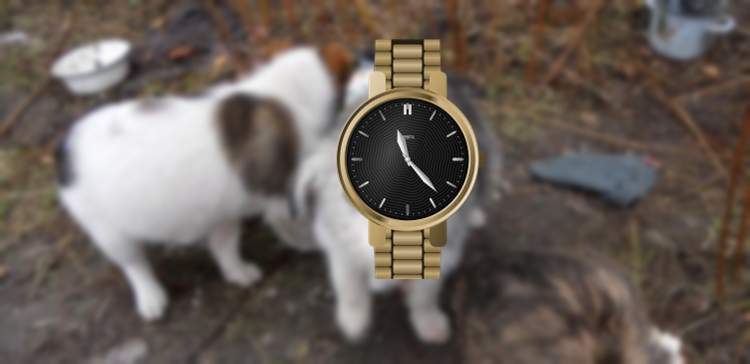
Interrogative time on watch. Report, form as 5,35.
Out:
11,23
